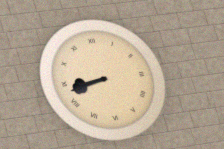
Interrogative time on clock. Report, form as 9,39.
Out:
8,43
